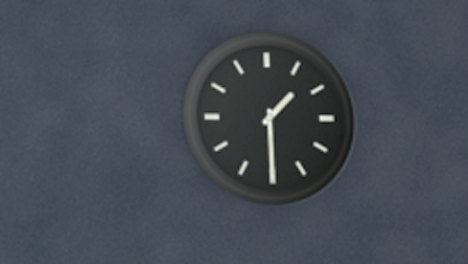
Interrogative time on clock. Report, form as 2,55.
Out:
1,30
